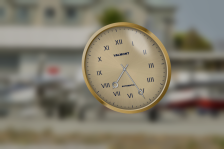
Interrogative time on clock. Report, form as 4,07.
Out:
7,26
